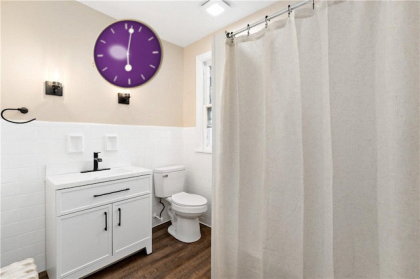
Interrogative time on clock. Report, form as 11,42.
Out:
6,02
